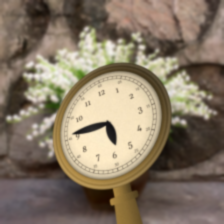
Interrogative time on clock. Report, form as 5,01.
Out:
5,46
